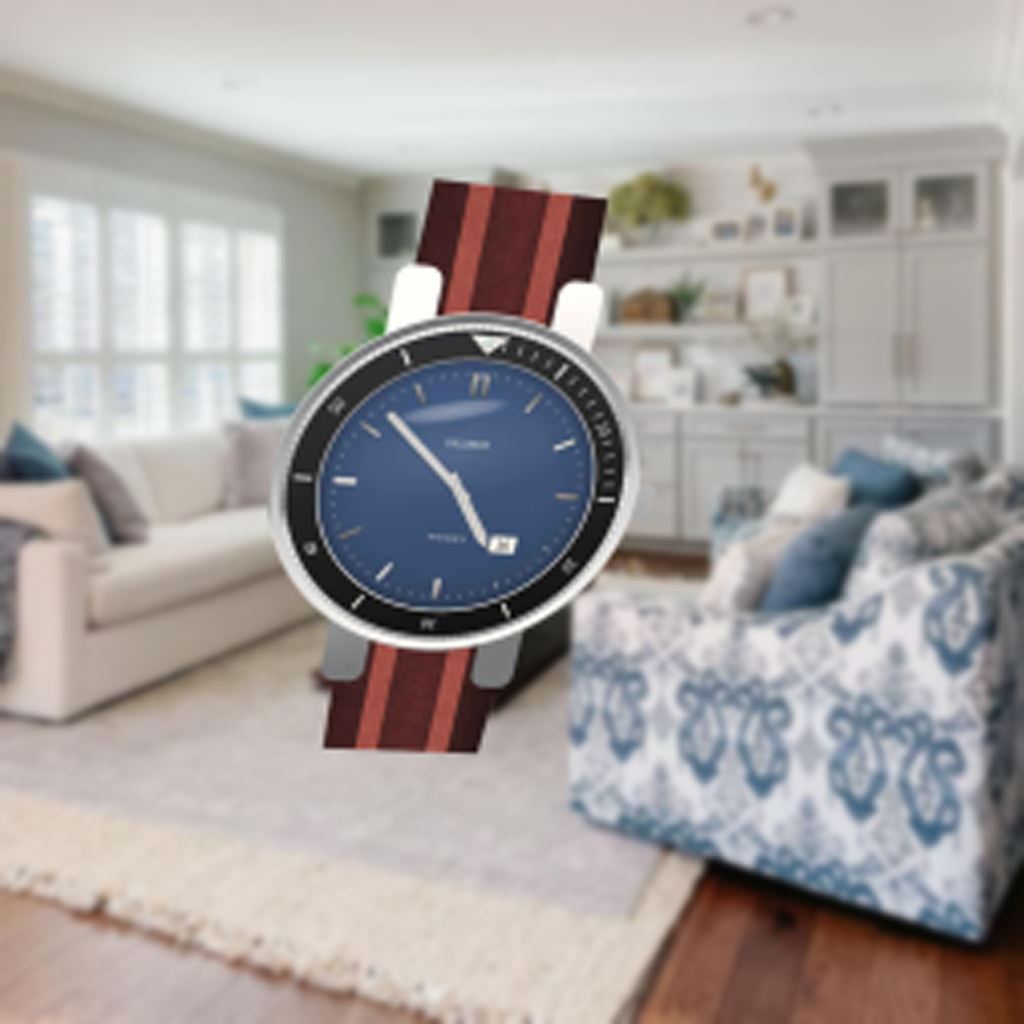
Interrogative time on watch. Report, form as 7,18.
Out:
4,52
